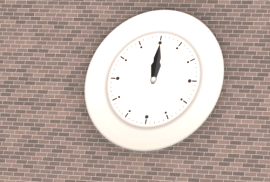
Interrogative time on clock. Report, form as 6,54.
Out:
12,00
